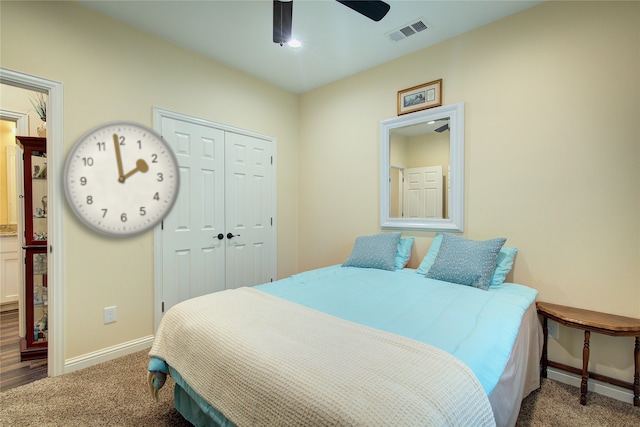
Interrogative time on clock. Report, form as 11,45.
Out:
1,59
